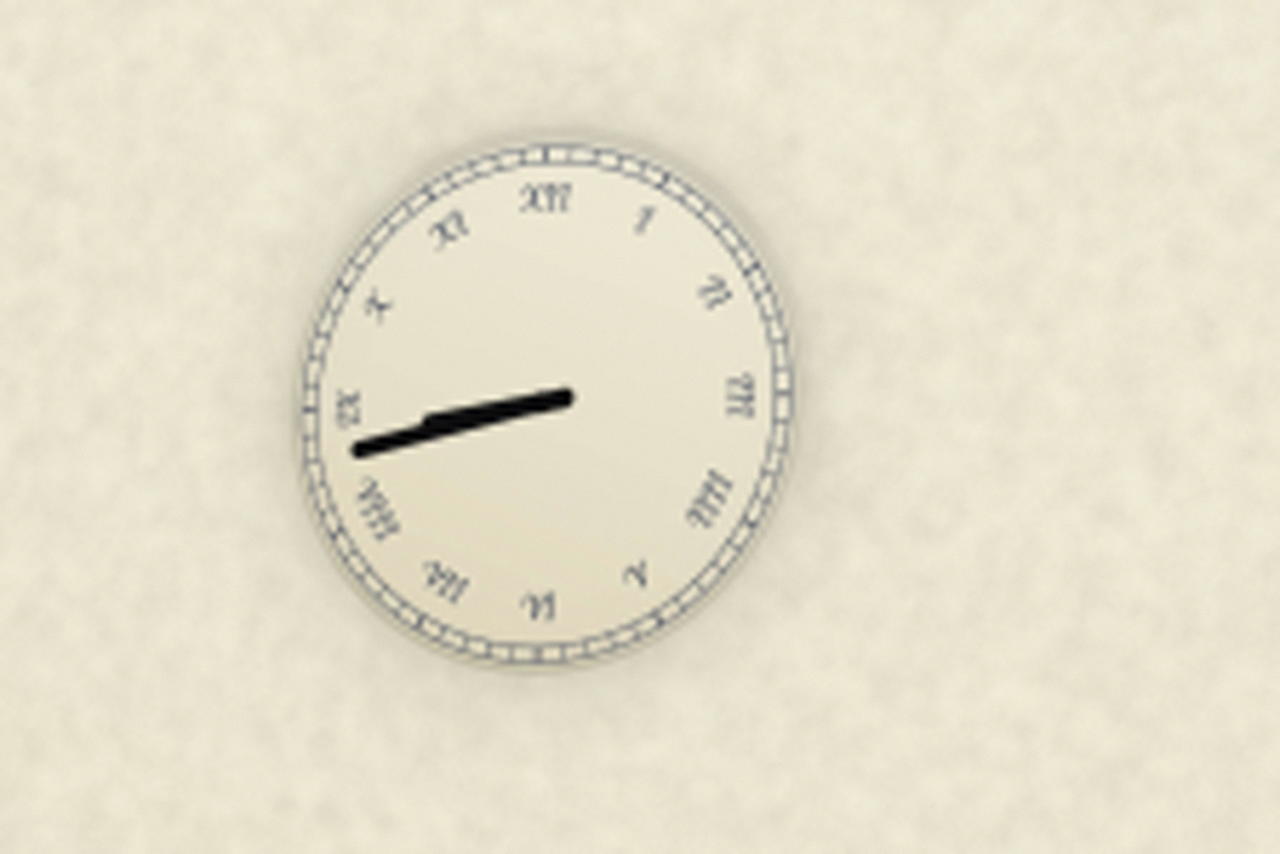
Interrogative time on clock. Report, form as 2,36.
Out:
8,43
